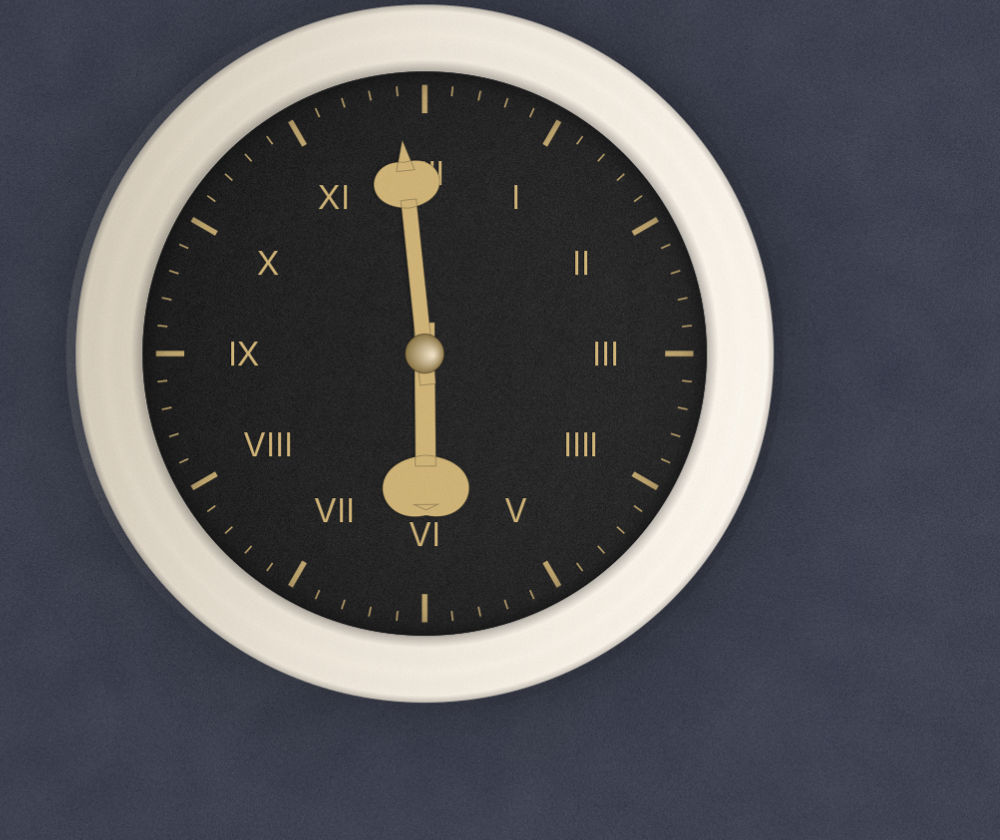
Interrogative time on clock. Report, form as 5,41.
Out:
5,59
